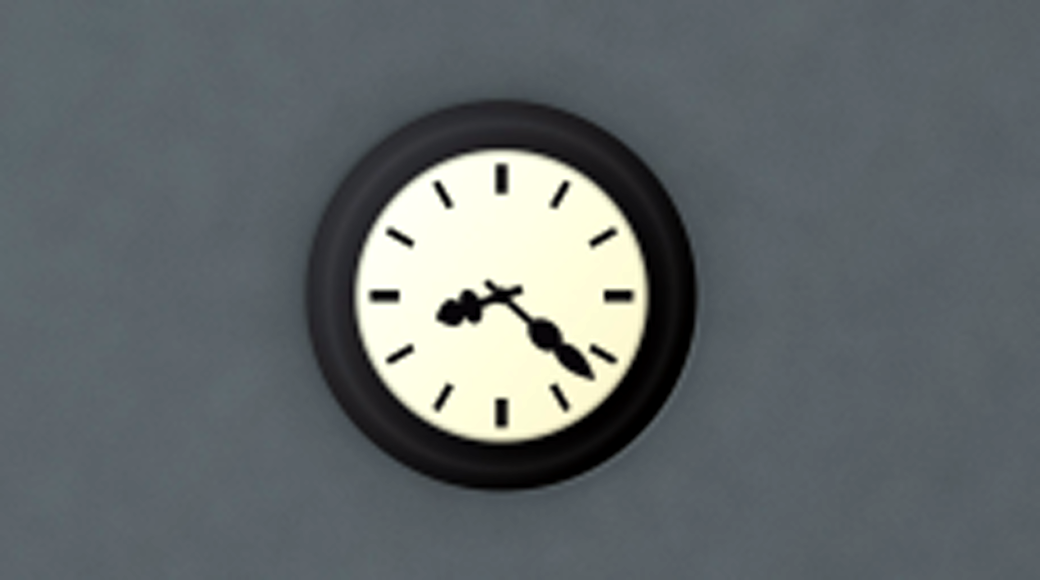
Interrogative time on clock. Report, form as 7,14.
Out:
8,22
